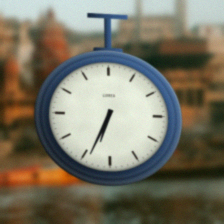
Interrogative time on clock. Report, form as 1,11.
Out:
6,34
